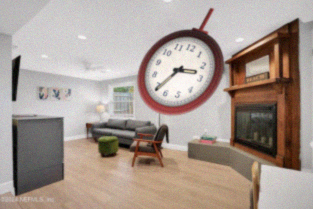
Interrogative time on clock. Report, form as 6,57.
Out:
2,34
